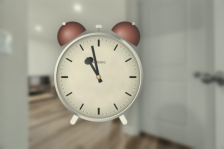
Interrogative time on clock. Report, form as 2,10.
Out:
10,58
